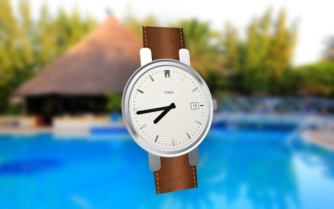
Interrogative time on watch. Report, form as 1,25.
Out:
7,44
